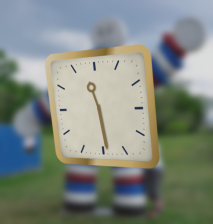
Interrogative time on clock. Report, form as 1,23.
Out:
11,29
